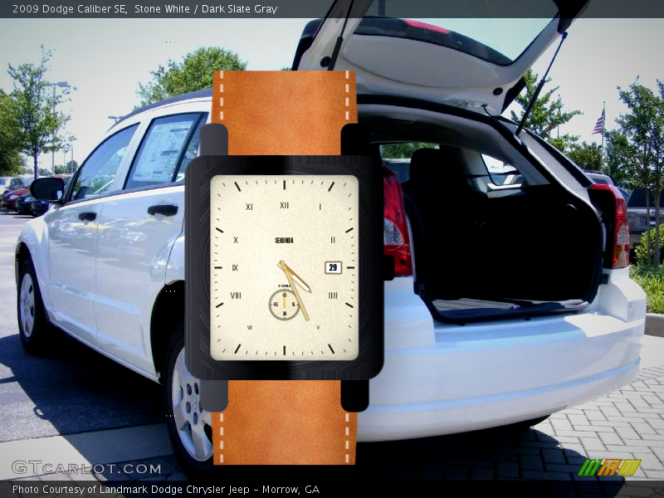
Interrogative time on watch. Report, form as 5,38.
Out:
4,26
